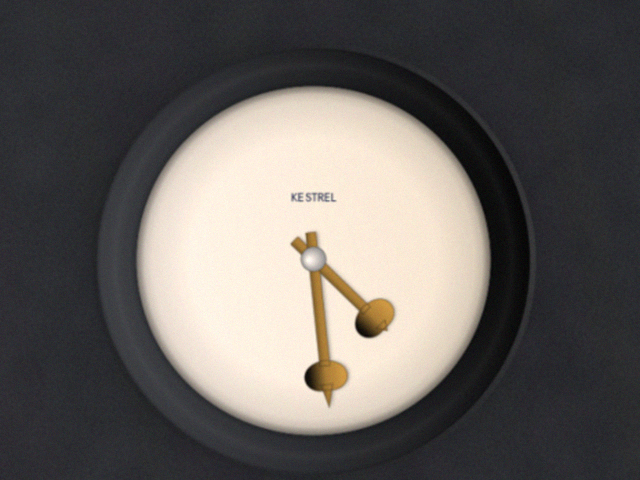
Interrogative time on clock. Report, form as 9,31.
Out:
4,29
